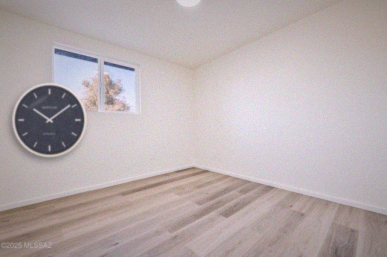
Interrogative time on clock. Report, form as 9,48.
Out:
10,09
